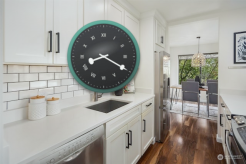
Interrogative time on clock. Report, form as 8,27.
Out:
8,20
